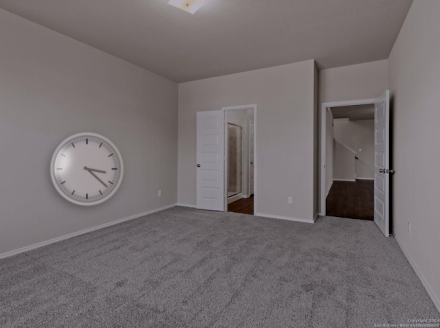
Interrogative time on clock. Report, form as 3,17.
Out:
3,22
